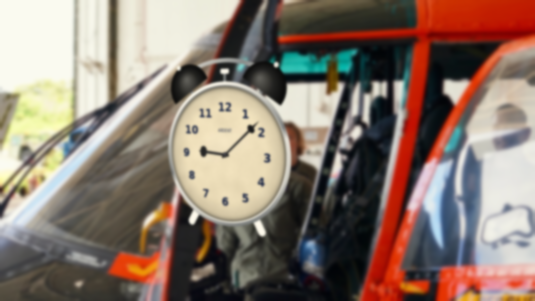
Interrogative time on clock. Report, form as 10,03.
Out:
9,08
